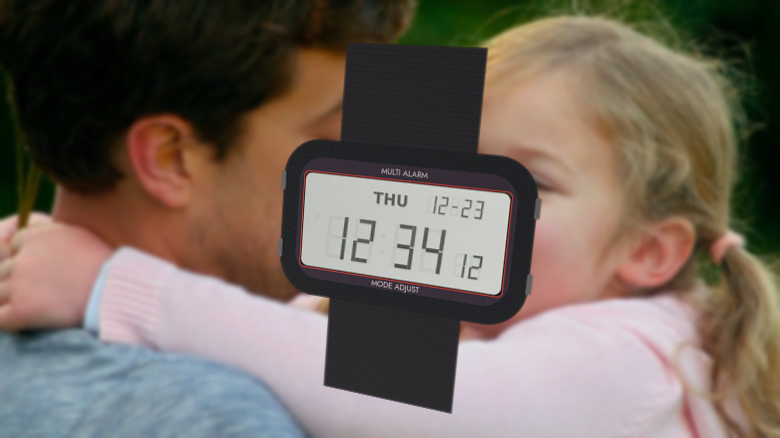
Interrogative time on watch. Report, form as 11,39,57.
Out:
12,34,12
